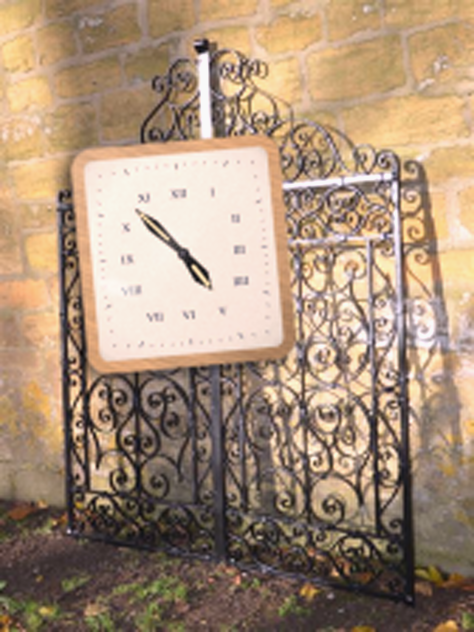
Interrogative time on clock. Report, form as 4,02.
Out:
4,53
